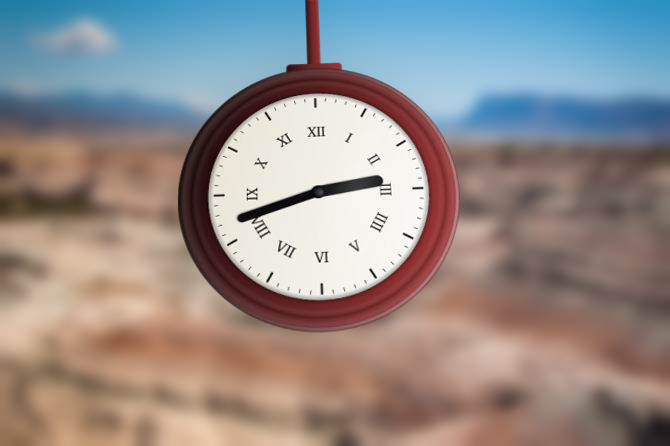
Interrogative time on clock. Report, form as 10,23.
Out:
2,42
